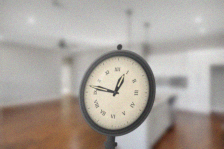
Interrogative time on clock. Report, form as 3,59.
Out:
12,47
